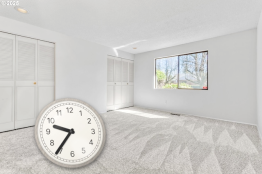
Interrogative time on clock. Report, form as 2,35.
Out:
9,36
